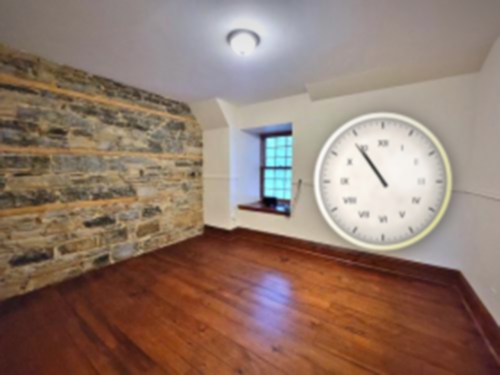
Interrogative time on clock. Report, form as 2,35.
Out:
10,54
